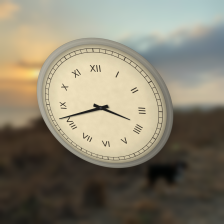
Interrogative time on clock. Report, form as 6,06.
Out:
3,42
